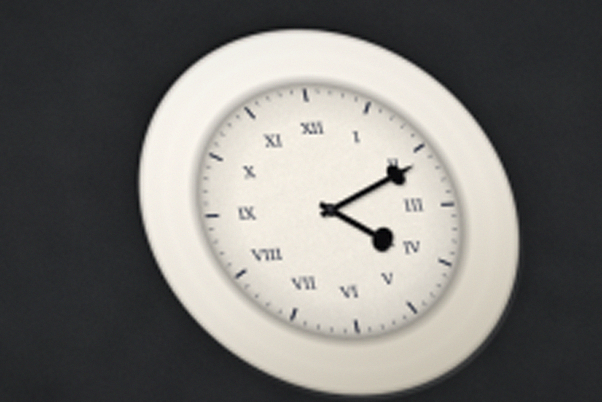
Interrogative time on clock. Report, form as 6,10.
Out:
4,11
